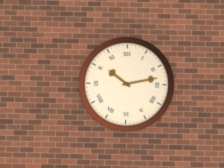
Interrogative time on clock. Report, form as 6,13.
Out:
10,13
